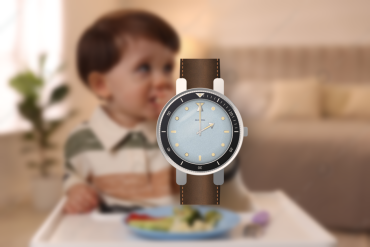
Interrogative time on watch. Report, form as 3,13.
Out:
2,00
